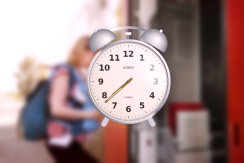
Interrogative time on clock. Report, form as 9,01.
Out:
7,38
